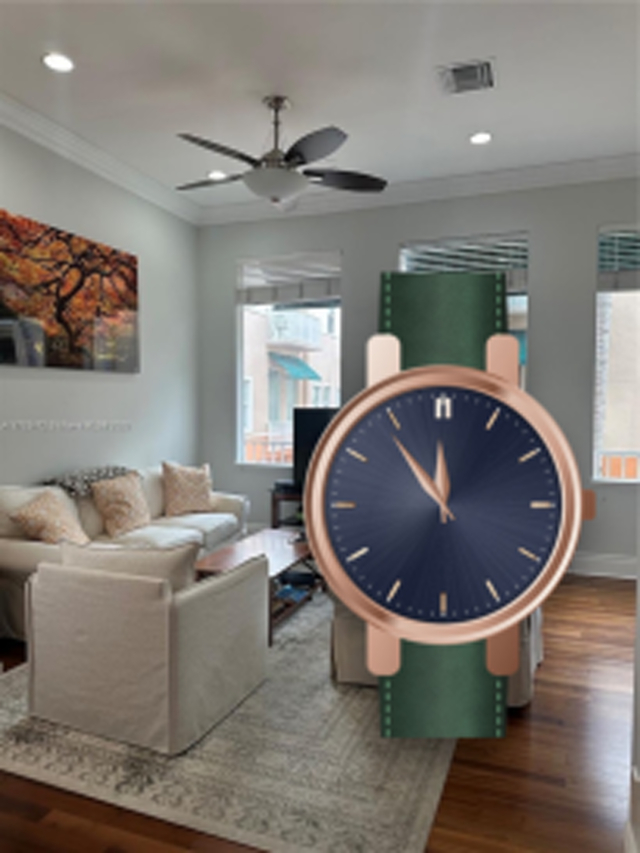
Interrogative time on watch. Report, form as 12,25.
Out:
11,54
